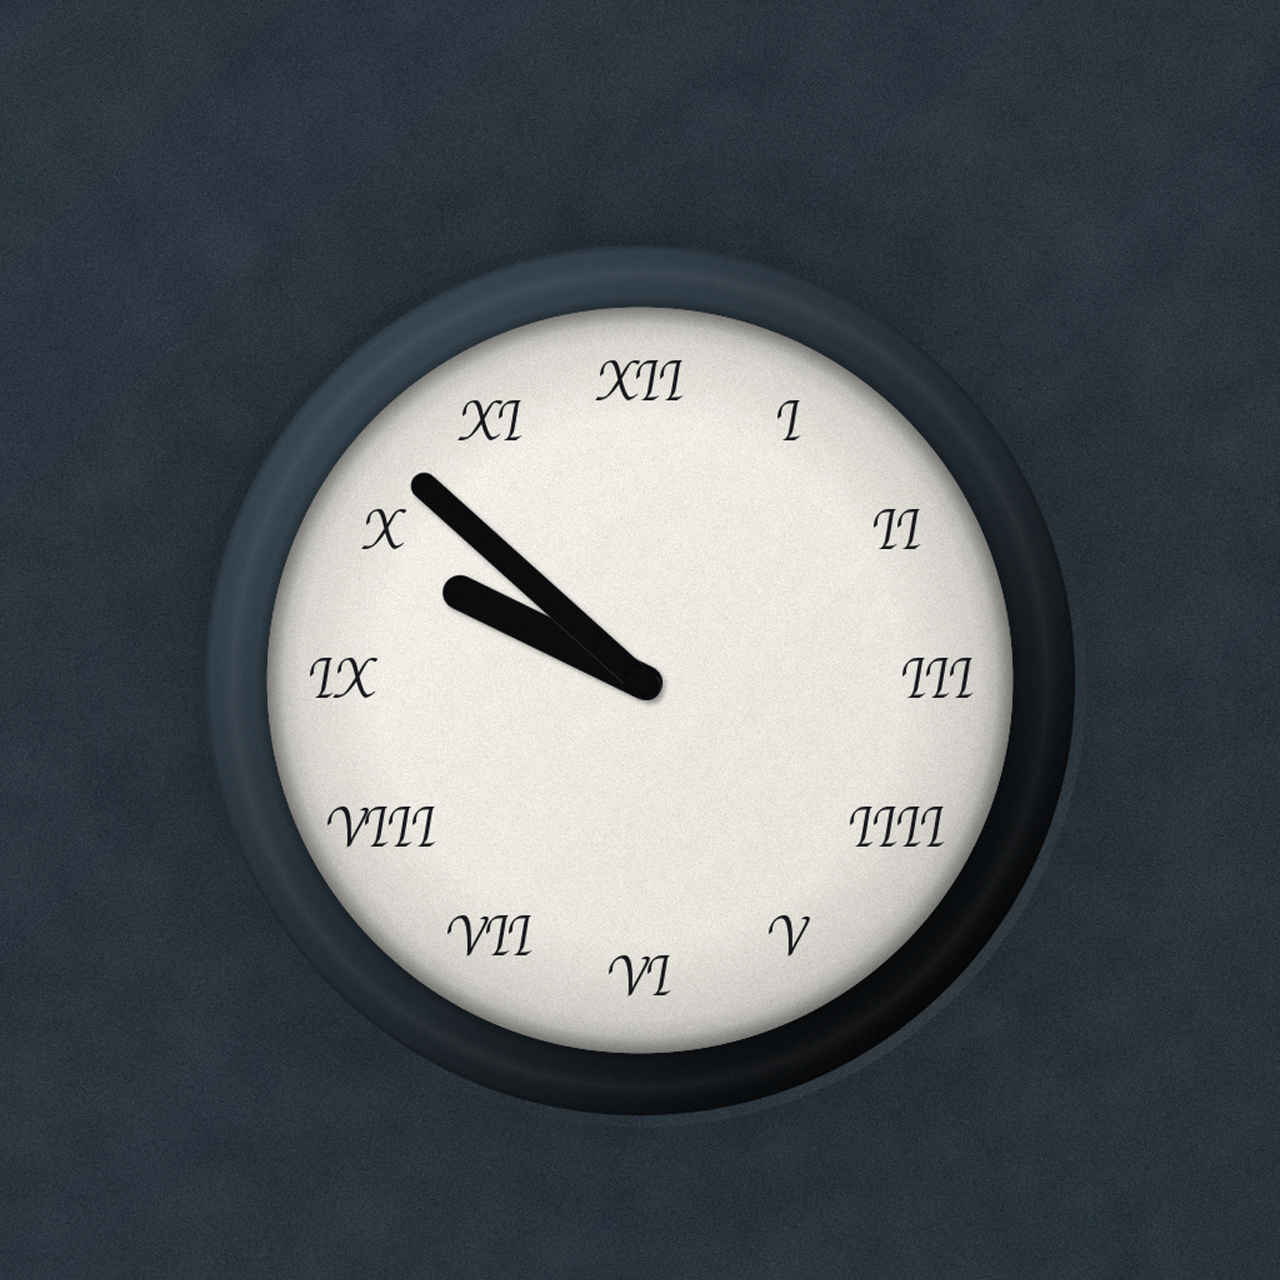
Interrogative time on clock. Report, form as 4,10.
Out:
9,52
